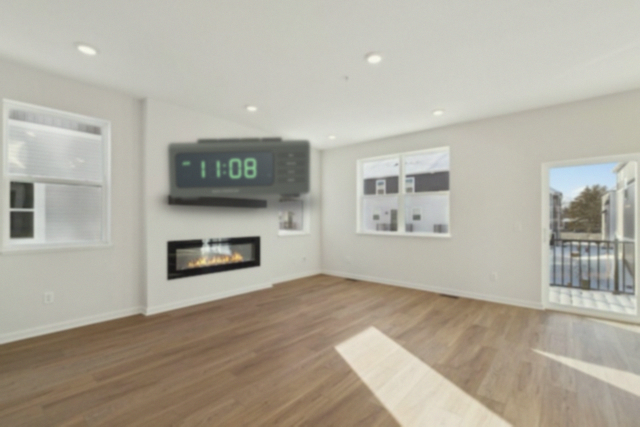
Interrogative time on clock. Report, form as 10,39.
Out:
11,08
